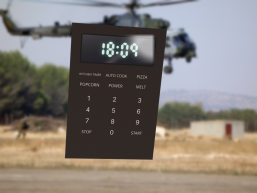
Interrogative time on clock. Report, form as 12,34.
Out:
18,09
